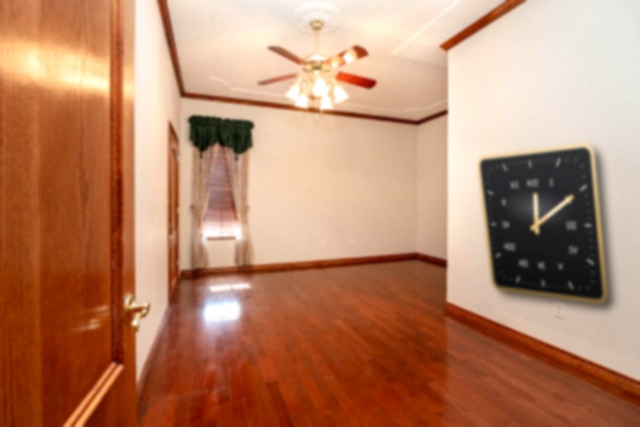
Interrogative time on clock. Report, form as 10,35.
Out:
12,10
